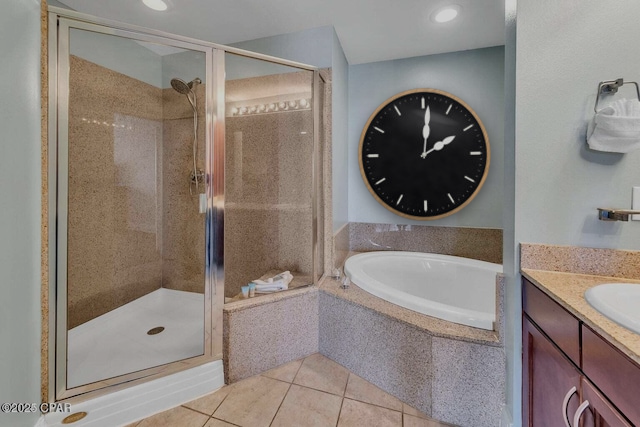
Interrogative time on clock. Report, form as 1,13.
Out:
2,01
